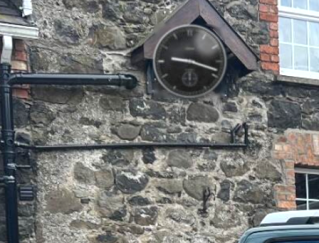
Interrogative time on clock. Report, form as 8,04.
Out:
9,18
